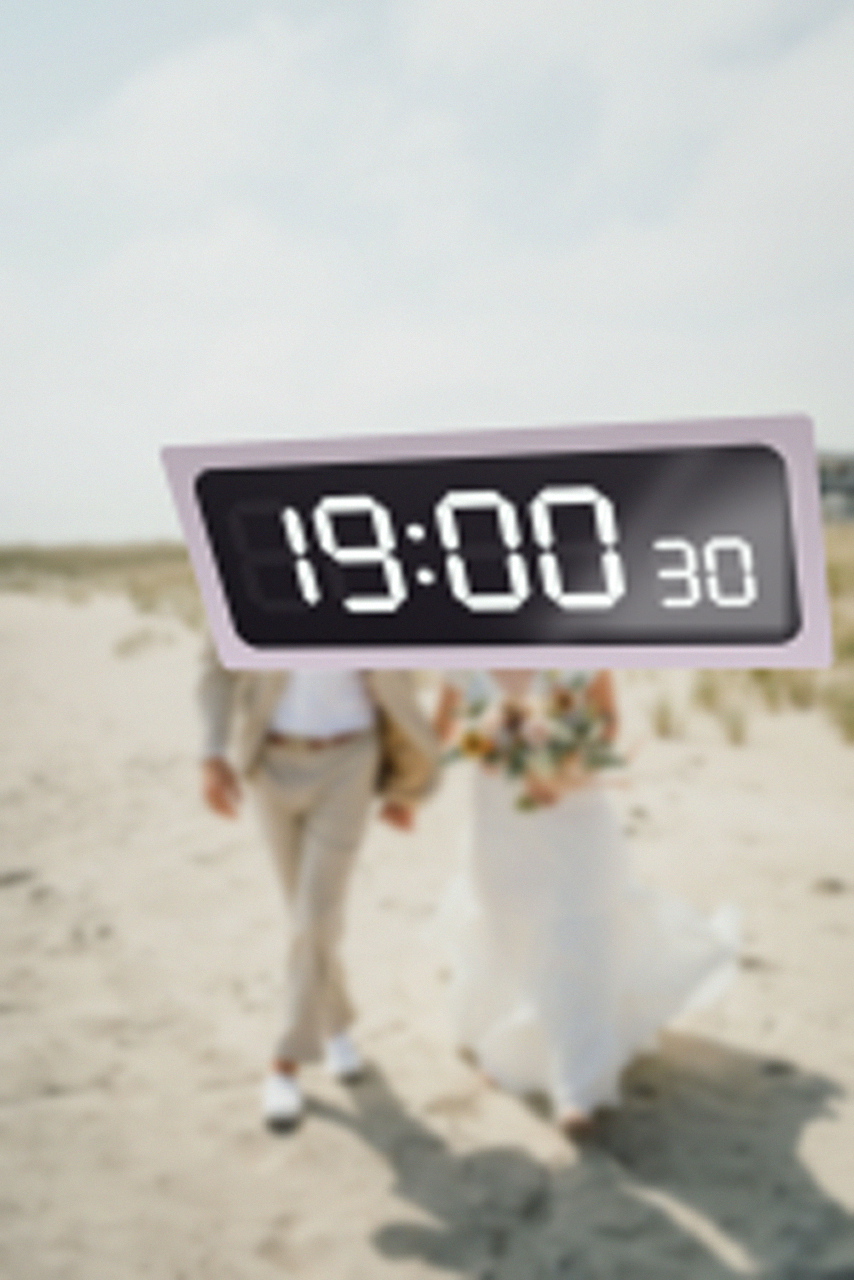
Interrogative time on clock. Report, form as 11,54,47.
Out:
19,00,30
